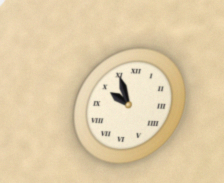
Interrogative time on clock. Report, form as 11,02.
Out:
9,55
